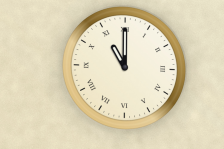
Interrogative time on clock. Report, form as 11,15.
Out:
11,00
